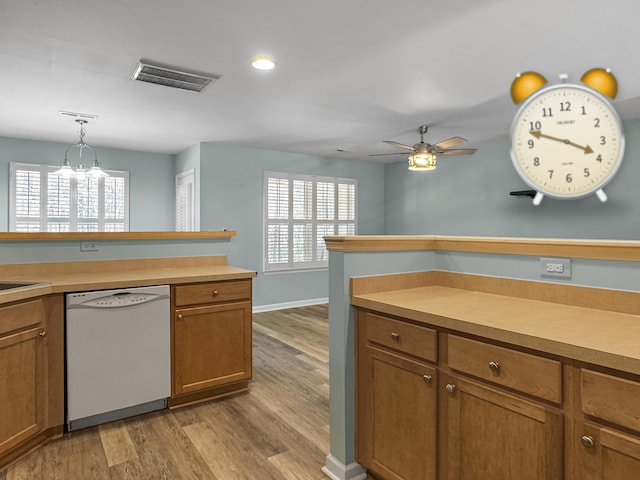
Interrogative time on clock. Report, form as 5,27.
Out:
3,48
